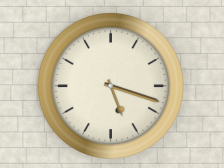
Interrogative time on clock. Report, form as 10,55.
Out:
5,18
